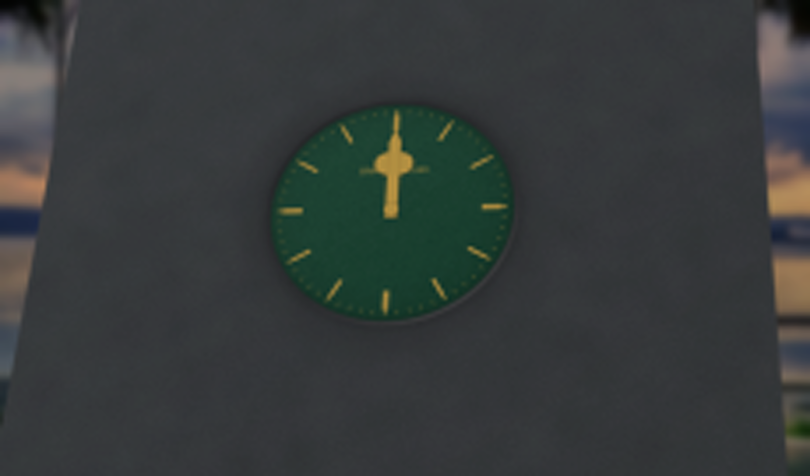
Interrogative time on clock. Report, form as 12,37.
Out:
12,00
